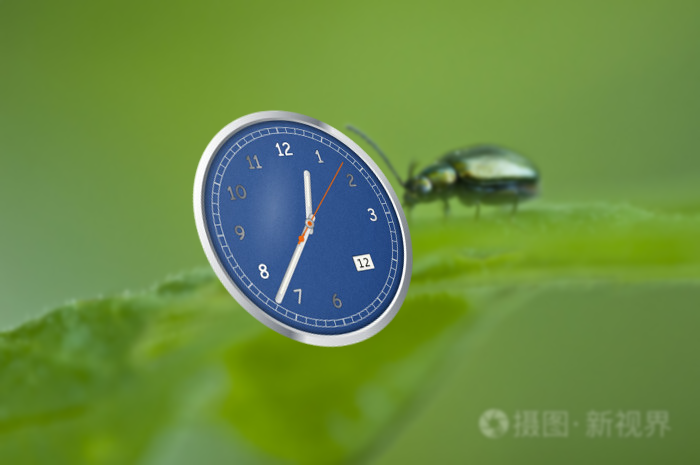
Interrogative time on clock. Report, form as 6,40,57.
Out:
12,37,08
